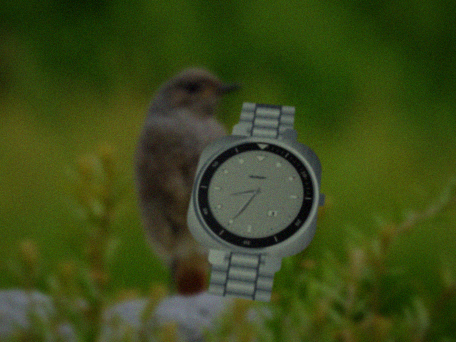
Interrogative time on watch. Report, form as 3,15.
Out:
8,35
